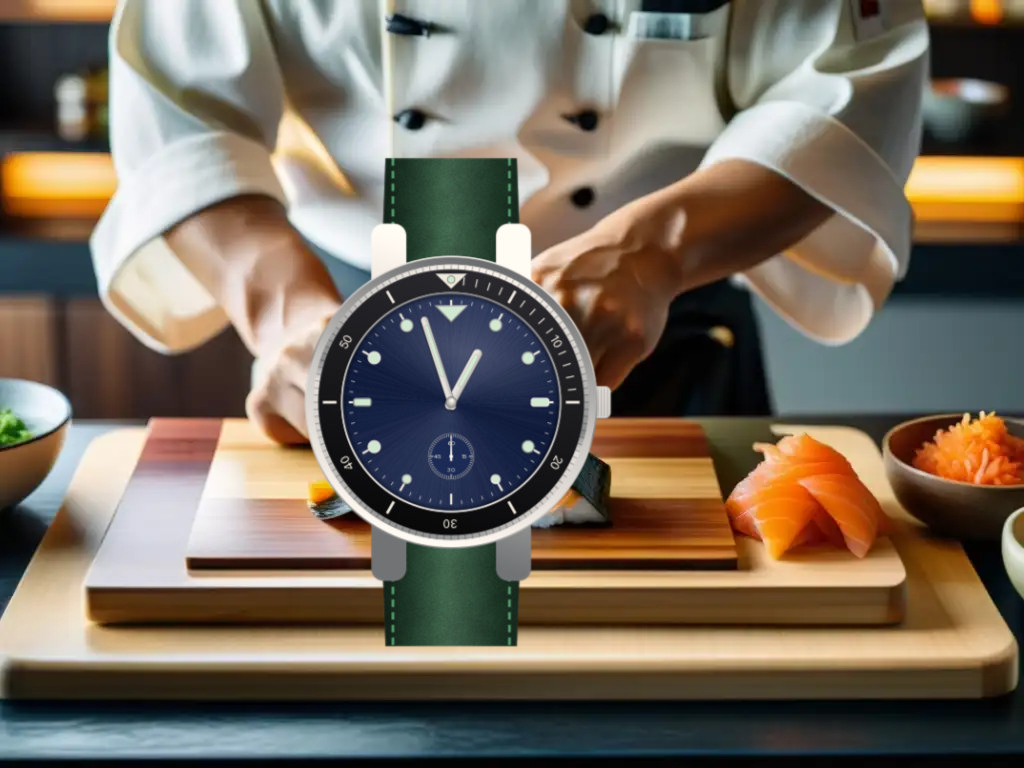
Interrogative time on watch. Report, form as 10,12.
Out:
12,57
